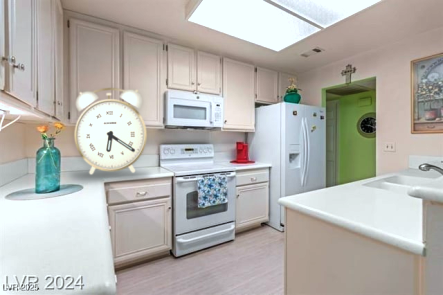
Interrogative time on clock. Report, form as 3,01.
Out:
6,21
